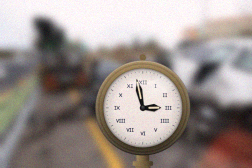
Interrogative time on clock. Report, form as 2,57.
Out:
2,58
